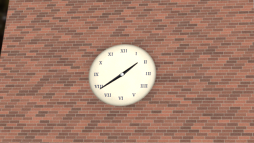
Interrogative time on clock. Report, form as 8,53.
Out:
1,39
